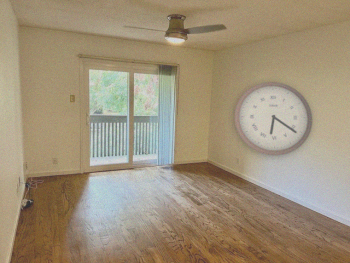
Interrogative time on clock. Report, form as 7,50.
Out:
6,21
